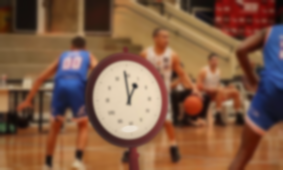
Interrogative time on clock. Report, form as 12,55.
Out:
12,59
